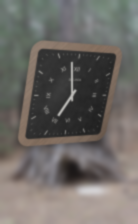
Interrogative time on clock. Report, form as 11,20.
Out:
6,58
